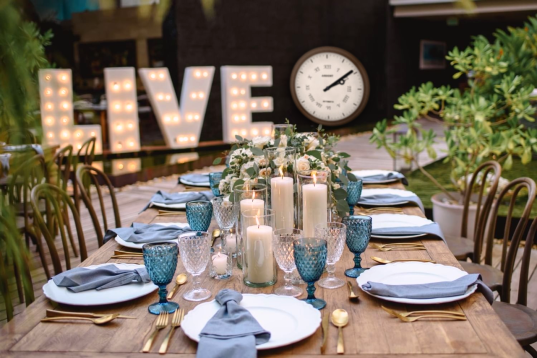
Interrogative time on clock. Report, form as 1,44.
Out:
2,09
